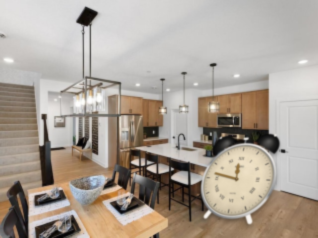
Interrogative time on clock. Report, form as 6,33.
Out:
11,47
